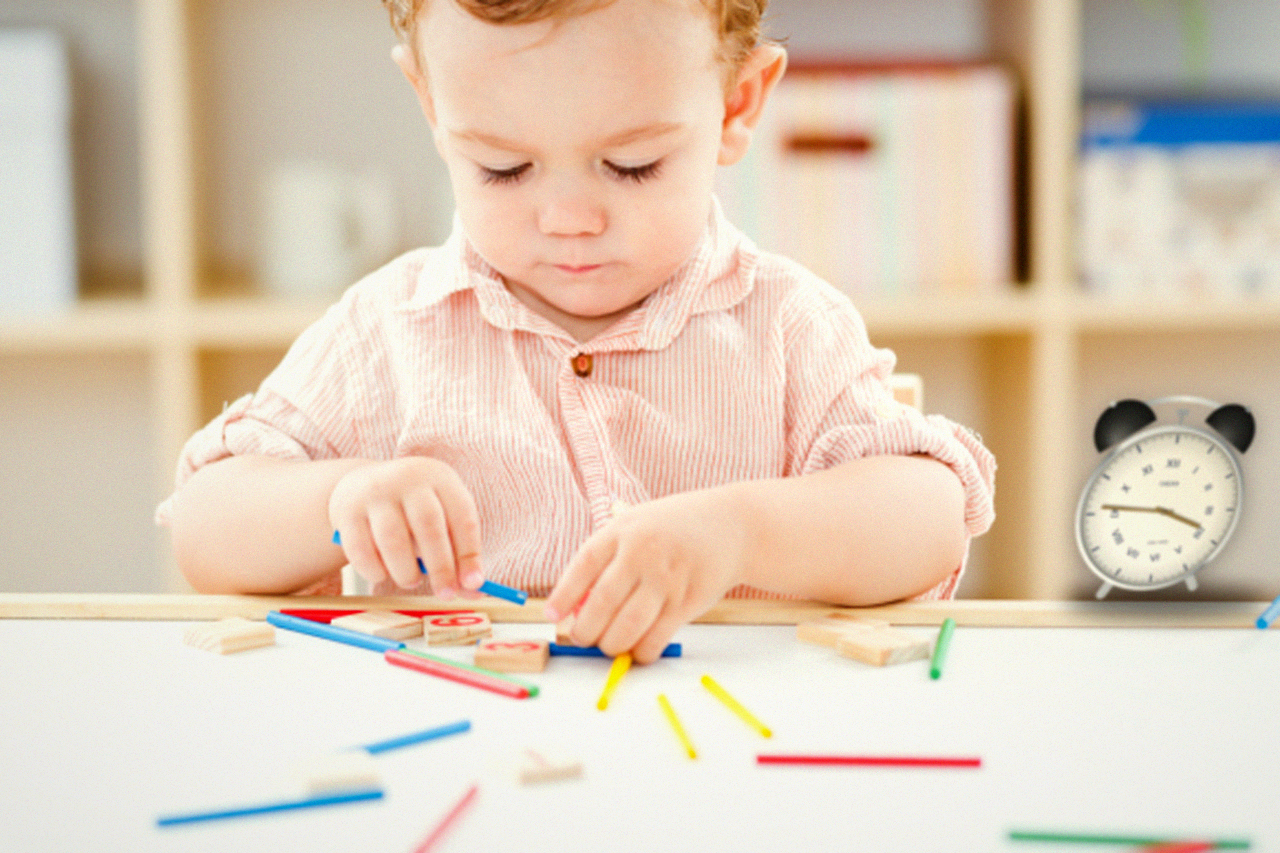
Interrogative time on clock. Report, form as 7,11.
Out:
3,46
